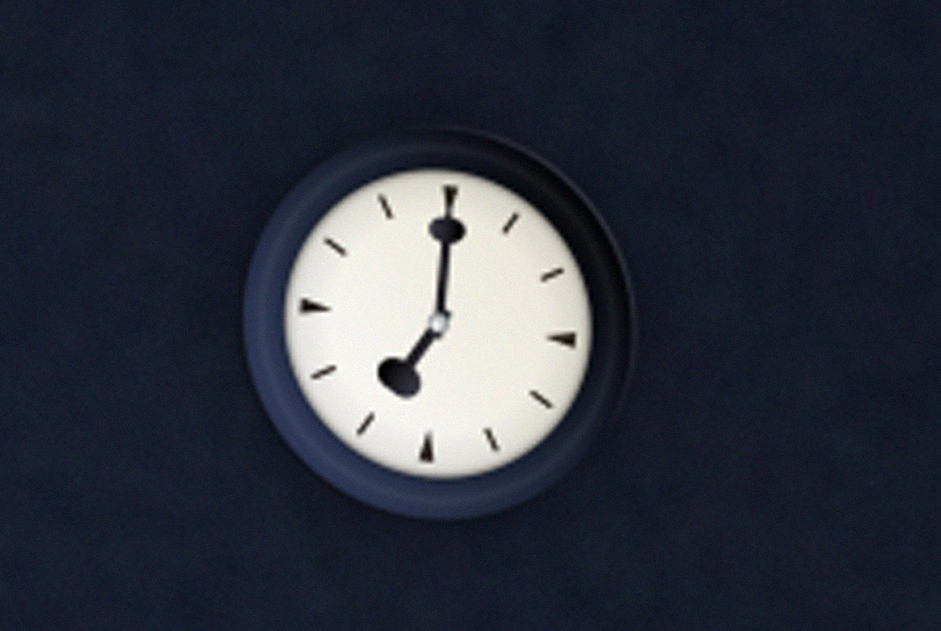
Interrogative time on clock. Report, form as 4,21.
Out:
7,00
